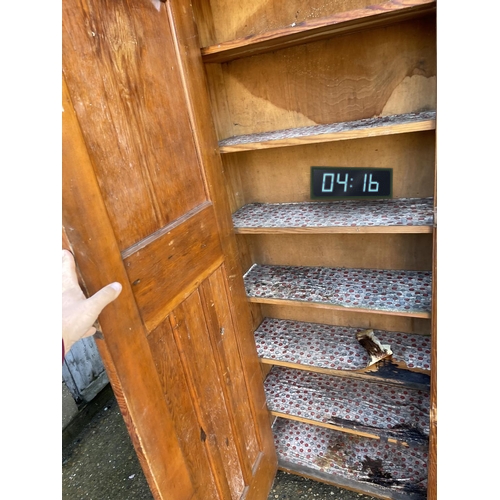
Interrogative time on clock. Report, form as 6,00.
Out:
4,16
